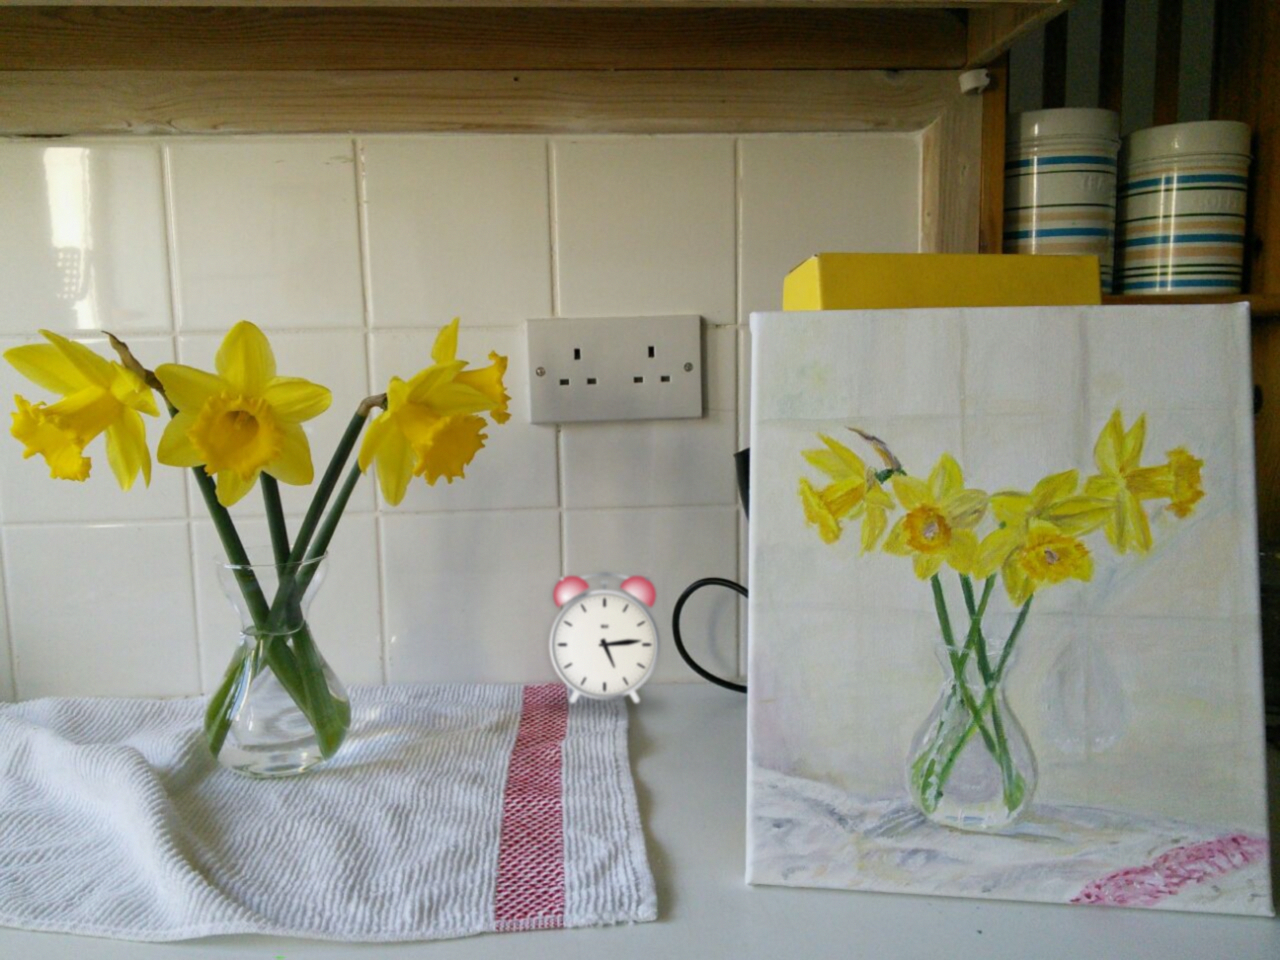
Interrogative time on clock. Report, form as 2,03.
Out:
5,14
